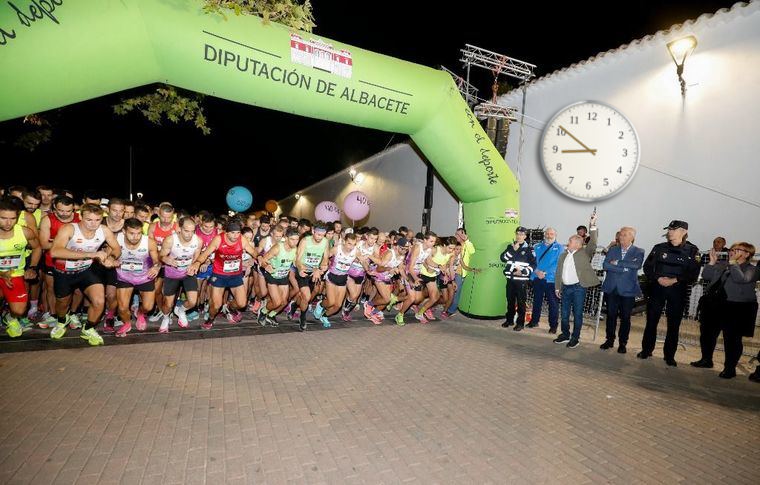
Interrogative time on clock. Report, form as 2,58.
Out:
8,51
